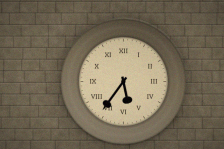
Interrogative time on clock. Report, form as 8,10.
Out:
5,36
